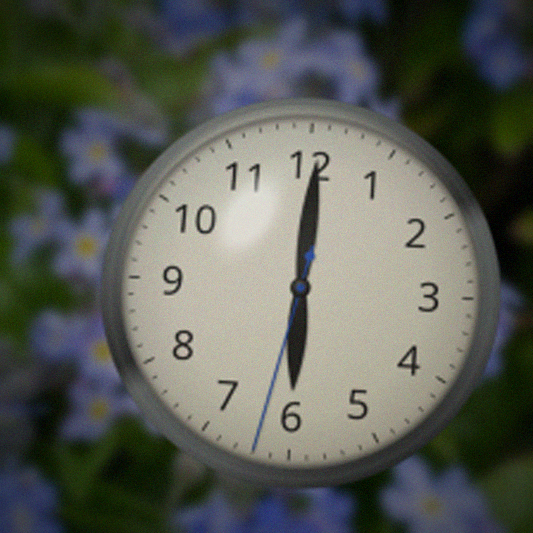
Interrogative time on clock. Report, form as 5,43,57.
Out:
6,00,32
